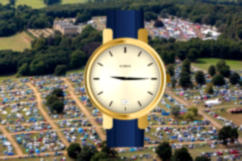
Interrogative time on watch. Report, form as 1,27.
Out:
9,15
